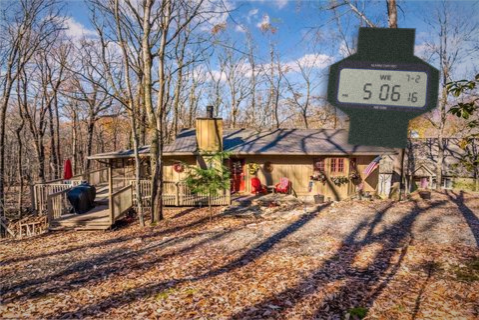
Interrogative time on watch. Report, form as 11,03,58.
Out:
5,06,16
